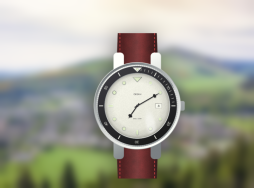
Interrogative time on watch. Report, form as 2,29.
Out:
7,10
